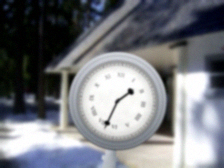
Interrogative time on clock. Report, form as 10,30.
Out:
1,33
